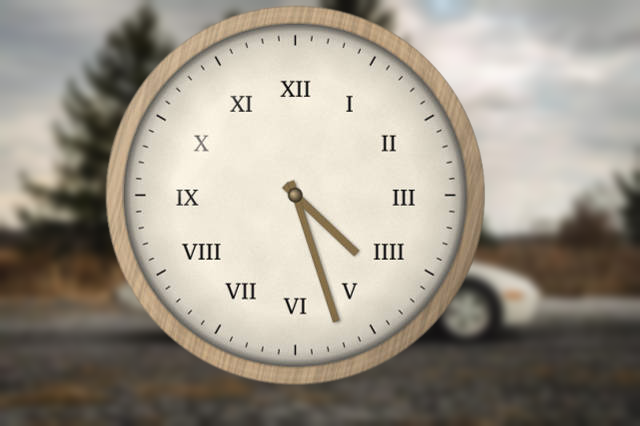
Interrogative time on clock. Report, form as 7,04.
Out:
4,27
